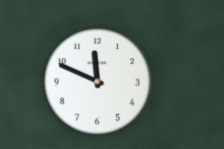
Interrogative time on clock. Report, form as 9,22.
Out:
11,49
